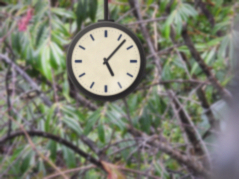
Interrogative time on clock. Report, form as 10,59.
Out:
5,07
